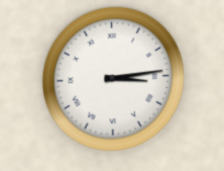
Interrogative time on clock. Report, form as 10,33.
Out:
3,14
